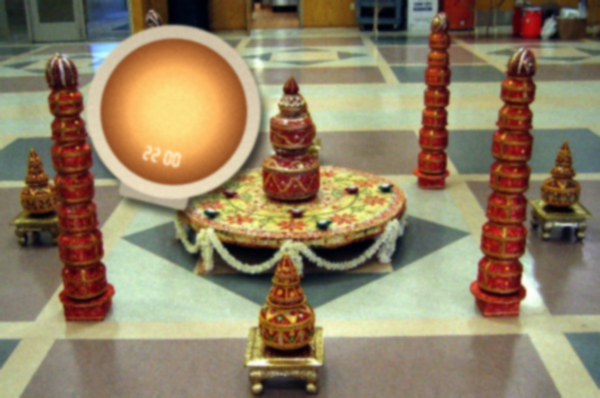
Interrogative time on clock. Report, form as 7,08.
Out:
22,00
